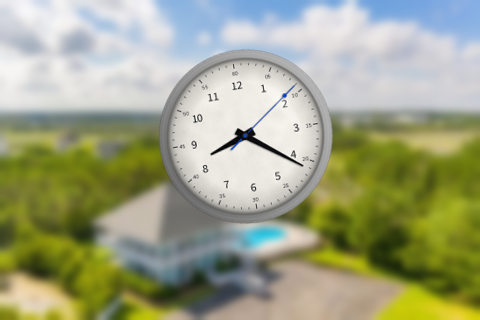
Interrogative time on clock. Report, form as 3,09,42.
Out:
8,21,09
